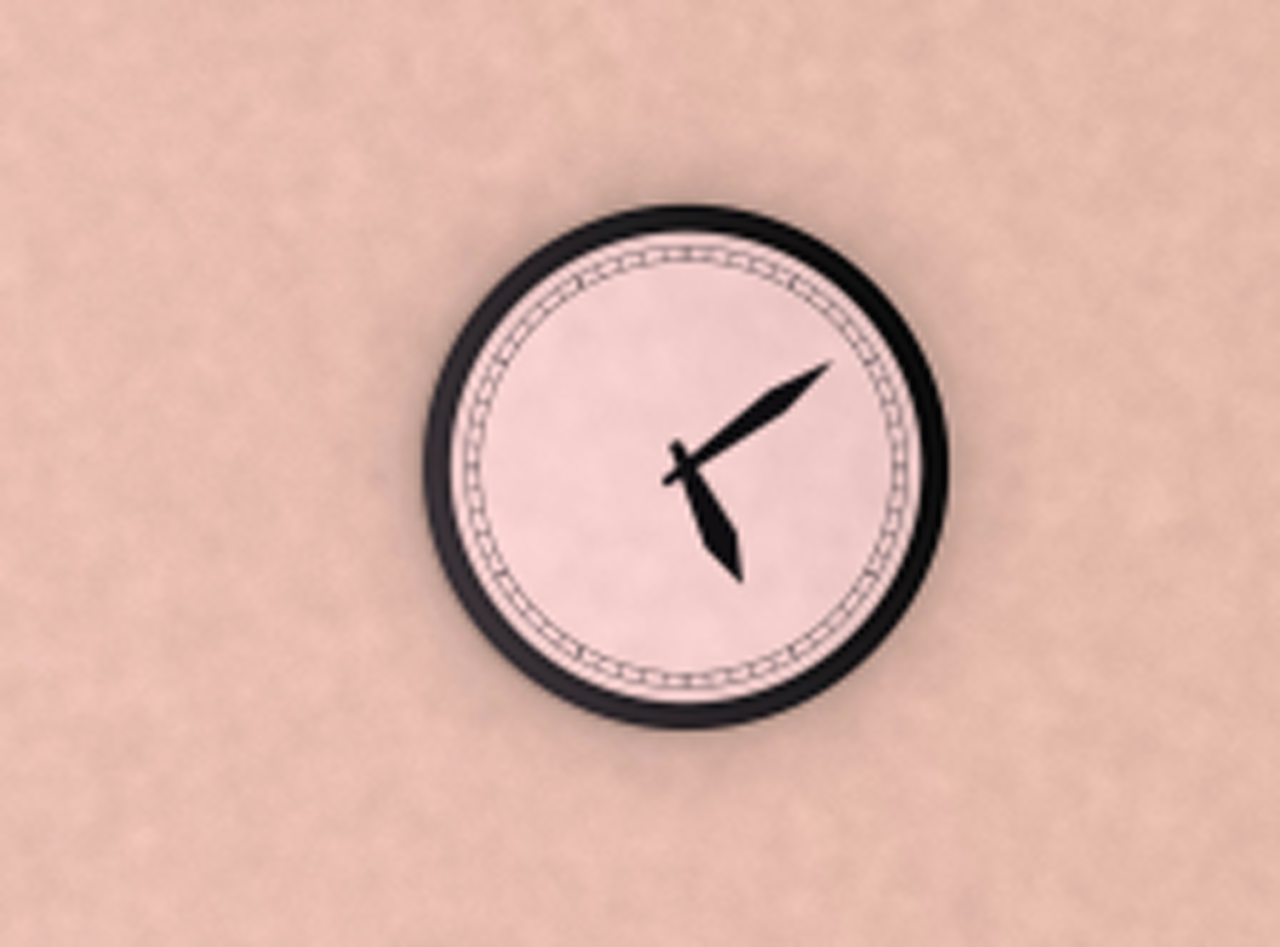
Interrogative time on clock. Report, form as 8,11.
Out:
5,09
